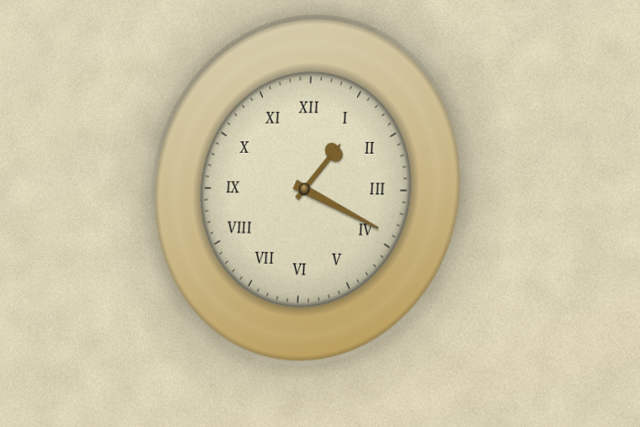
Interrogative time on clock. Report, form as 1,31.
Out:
1,19
